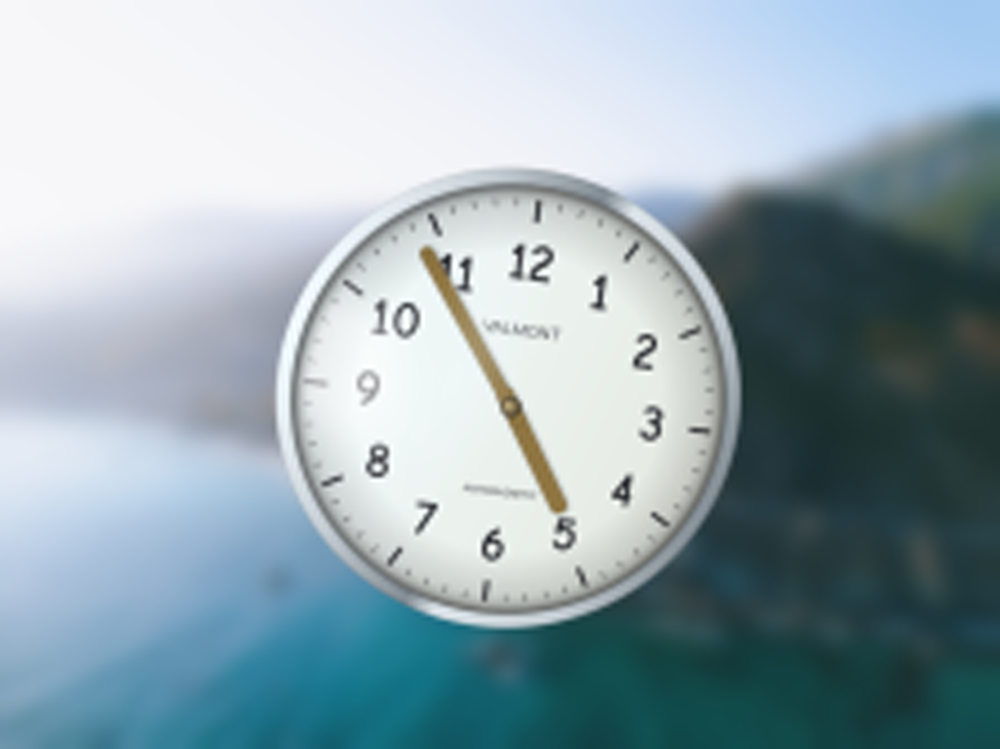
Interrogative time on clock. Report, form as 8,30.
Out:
4,54
